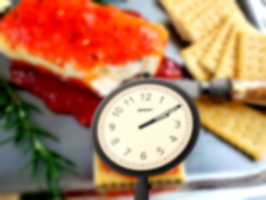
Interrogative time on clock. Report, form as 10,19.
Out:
2,10
